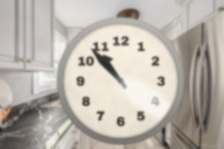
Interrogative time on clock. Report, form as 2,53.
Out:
10,53
